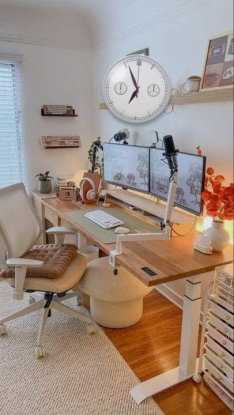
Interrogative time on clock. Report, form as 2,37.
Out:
6,56
